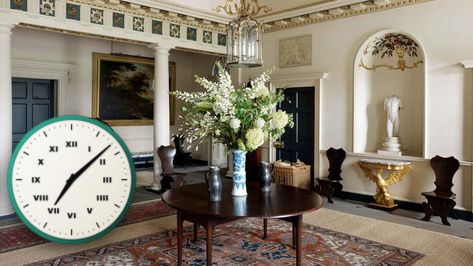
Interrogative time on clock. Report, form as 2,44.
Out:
7,08
